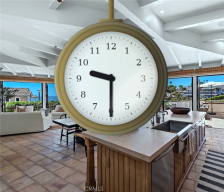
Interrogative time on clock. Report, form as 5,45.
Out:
9,30
